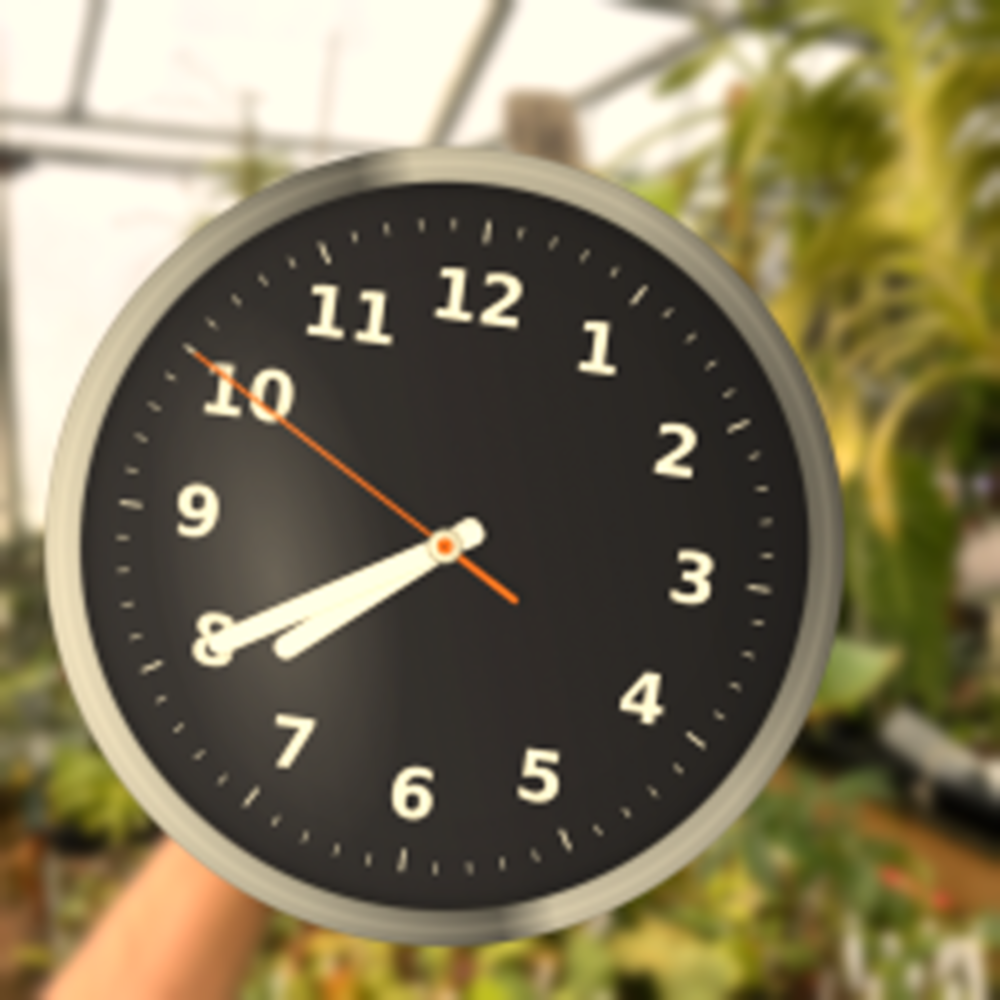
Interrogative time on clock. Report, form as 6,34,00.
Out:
7,39,50
